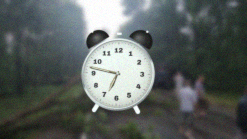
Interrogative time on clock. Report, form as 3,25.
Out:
6,47
